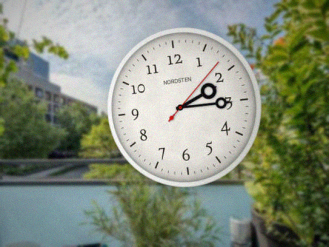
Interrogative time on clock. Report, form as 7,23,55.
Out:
2,15,08
